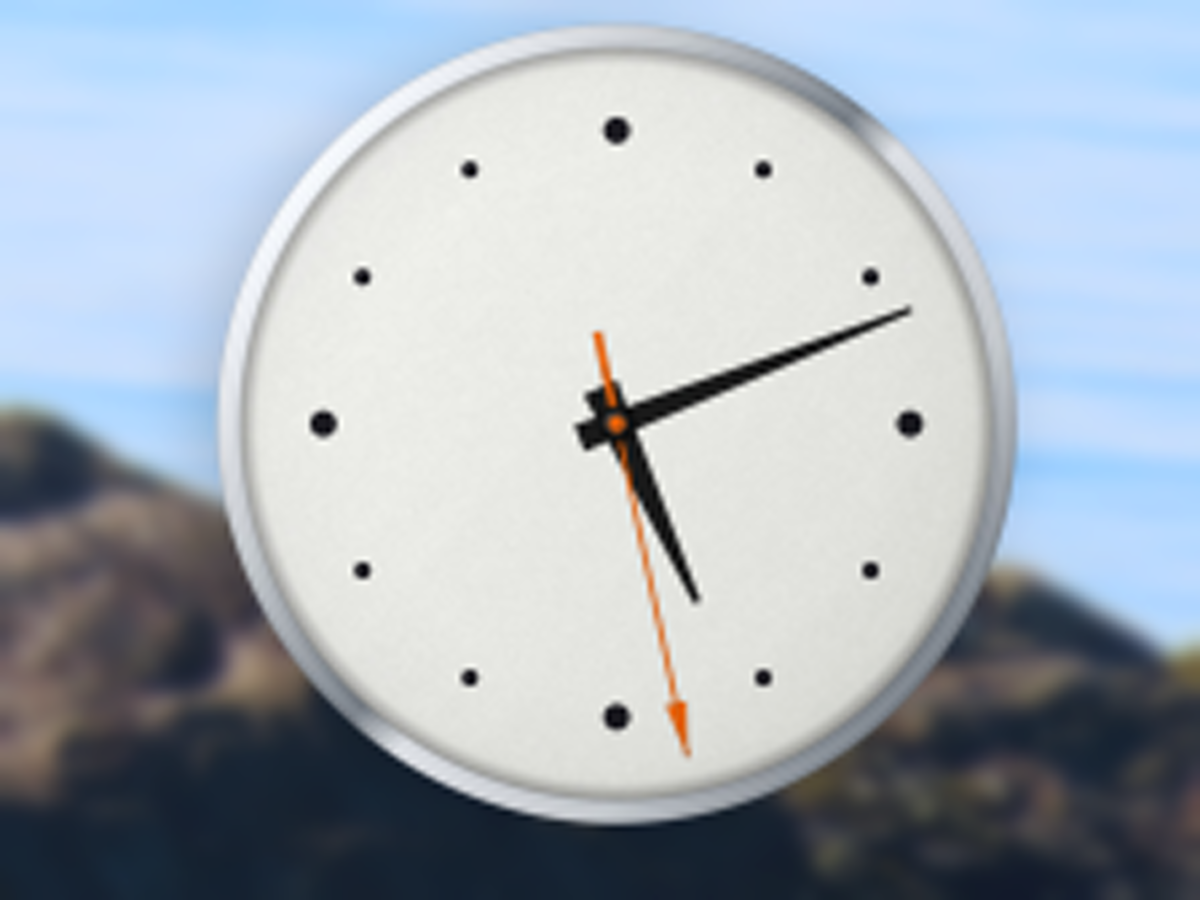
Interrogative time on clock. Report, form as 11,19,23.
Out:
5,11,28
